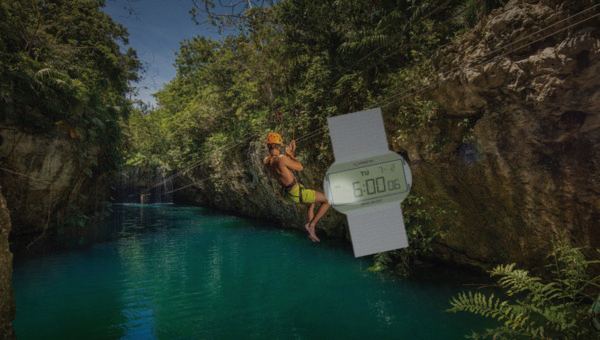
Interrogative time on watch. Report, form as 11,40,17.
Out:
6,00,06
